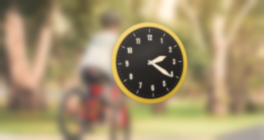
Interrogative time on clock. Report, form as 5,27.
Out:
2,21
